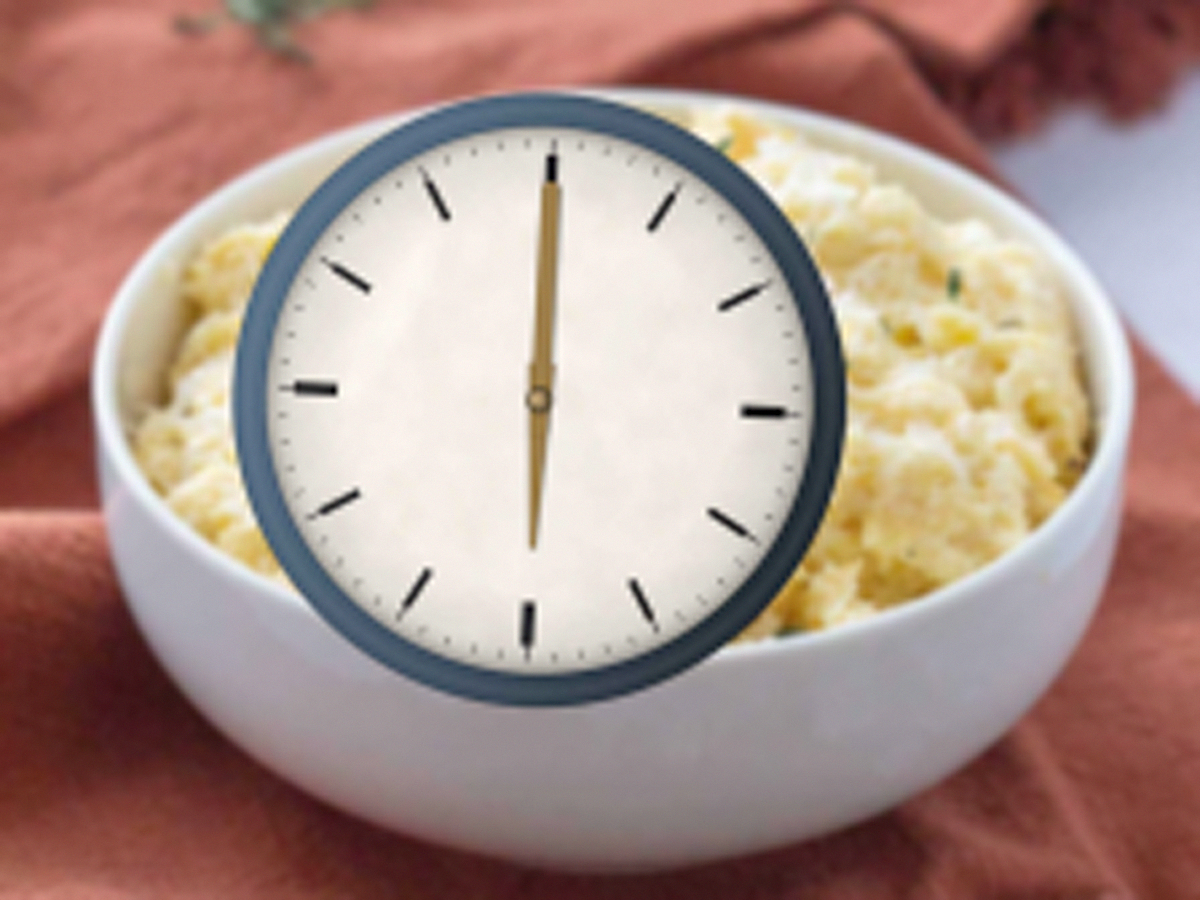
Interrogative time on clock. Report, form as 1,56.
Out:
6,00
